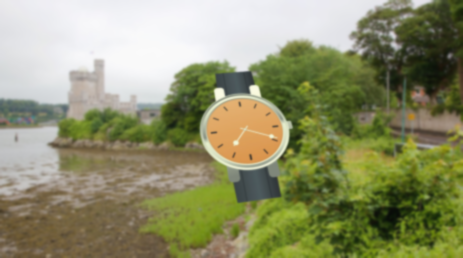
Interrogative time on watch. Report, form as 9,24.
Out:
7,19
